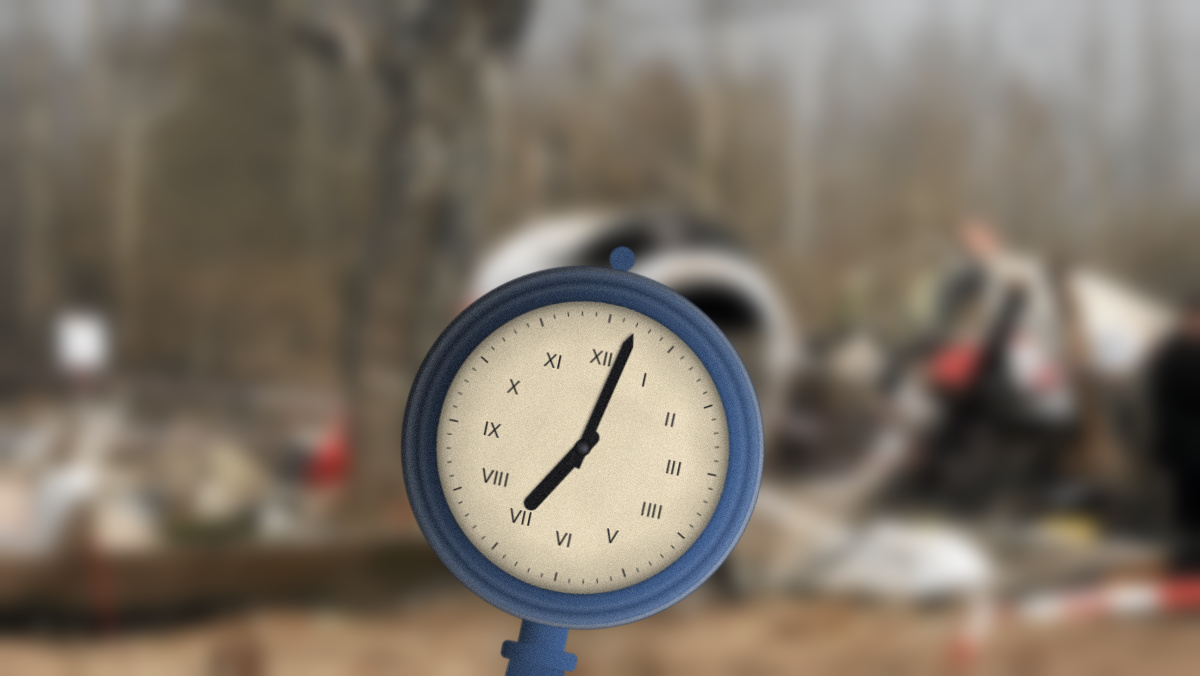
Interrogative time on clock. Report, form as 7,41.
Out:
7,02
